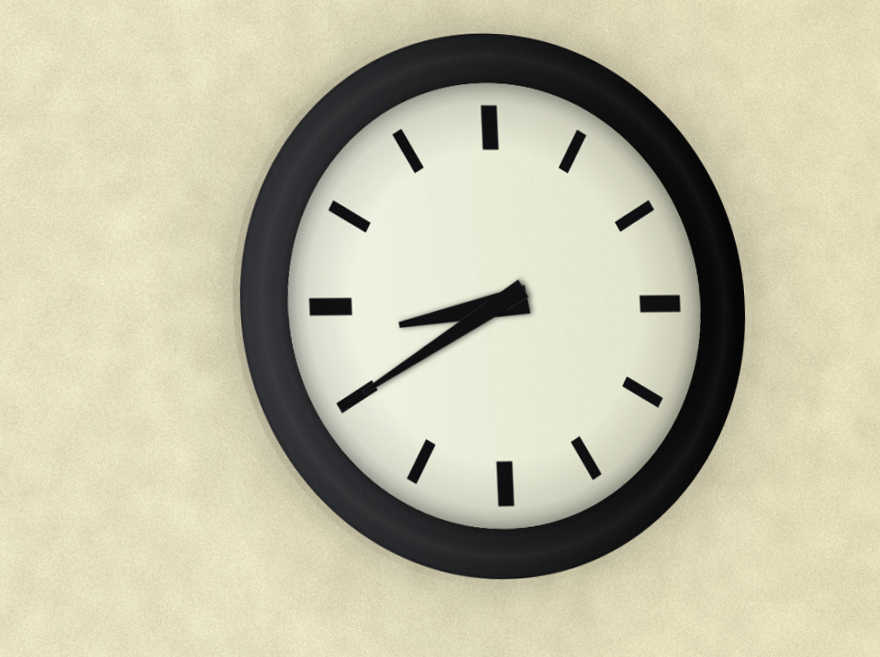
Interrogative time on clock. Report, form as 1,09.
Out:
8,40
